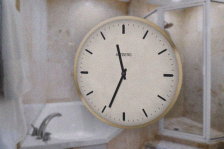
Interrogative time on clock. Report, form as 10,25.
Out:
11,34
